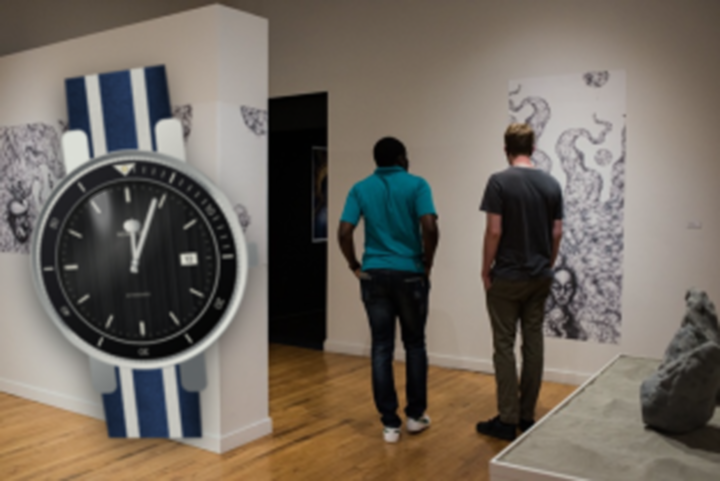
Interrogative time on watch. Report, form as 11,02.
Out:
12,04
